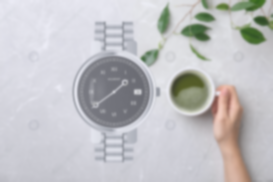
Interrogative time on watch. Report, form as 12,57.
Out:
1,39
